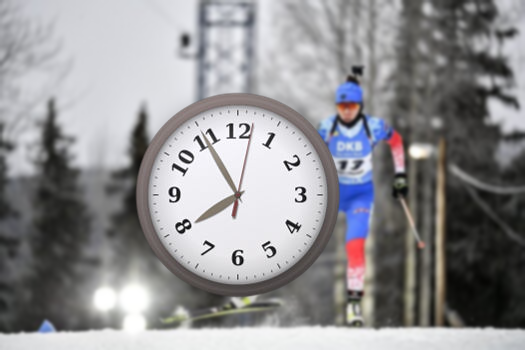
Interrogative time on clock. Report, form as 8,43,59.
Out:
7,55,02
